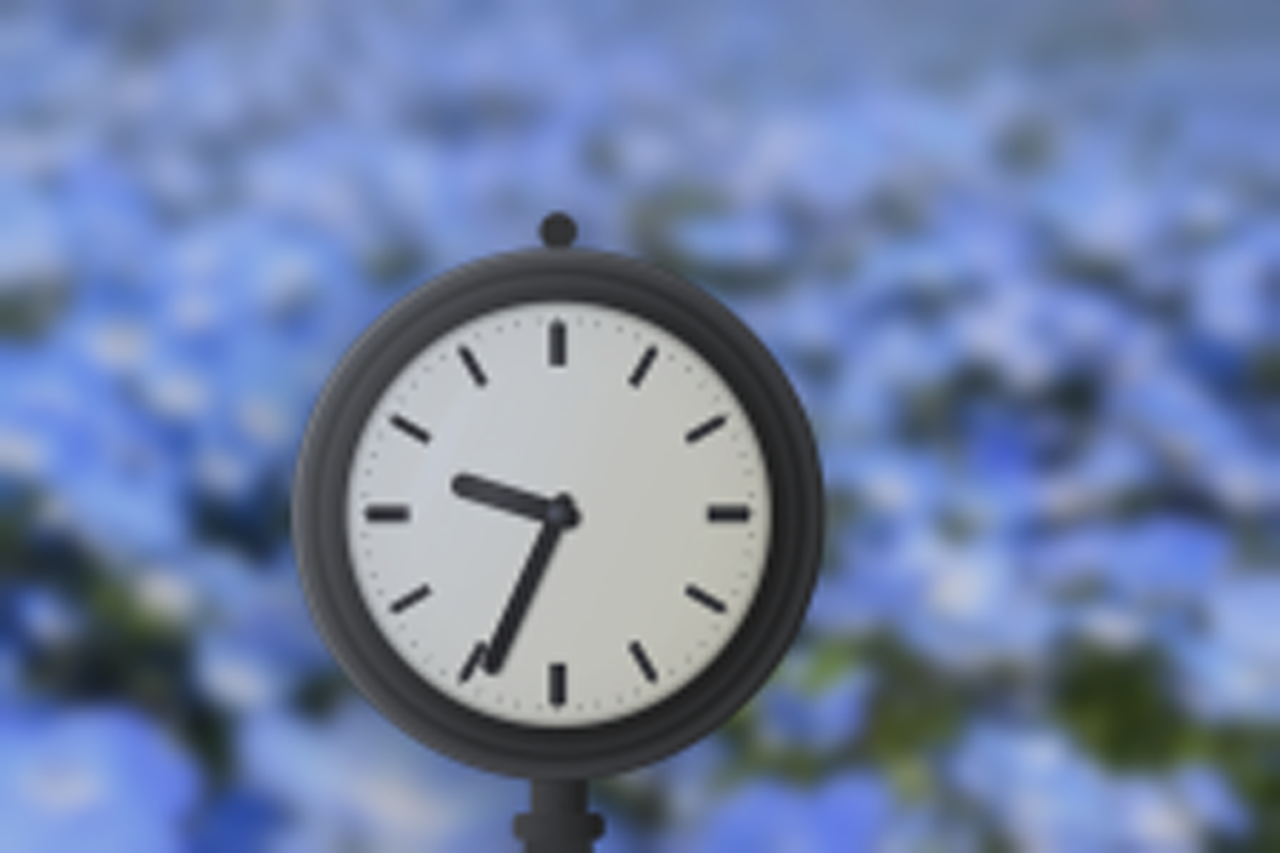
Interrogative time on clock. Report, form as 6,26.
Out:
9,34
